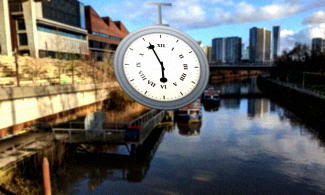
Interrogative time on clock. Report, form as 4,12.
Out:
5,56
